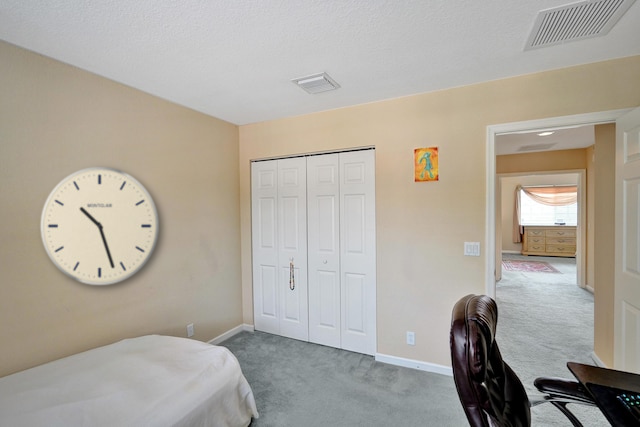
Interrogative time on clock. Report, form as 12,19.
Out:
10,27
